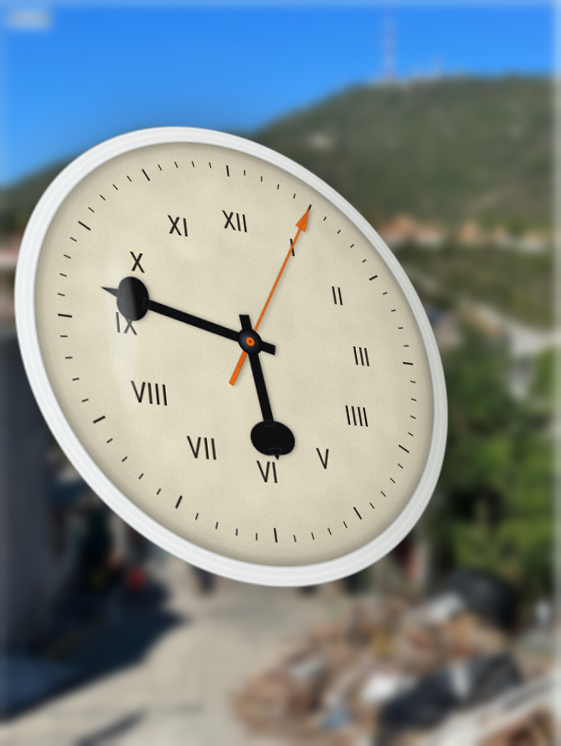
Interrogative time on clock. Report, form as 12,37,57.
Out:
5,47,05
